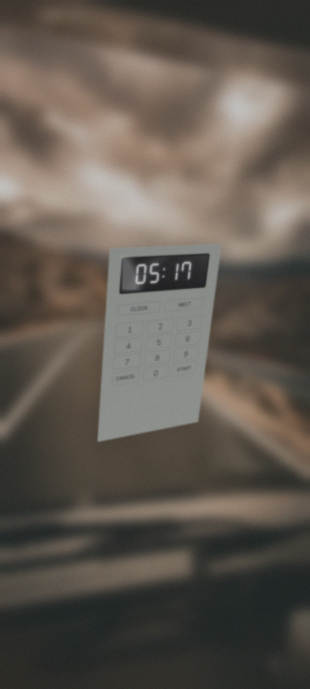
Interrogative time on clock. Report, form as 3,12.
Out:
5,17
